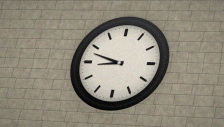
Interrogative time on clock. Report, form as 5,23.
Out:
8,48
